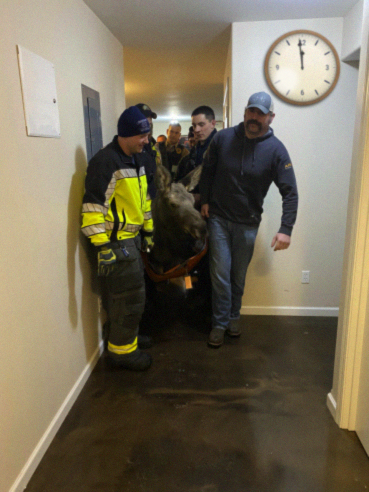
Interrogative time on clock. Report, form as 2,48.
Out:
11,59
